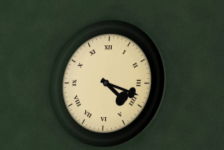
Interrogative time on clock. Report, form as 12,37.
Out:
4,18
